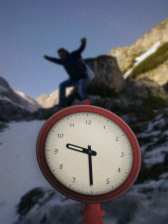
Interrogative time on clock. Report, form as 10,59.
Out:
9,30
